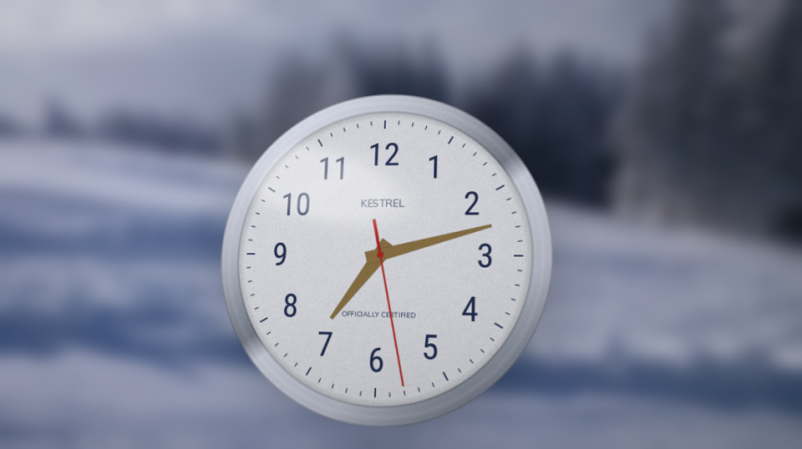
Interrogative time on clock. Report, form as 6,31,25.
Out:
7,12,28
